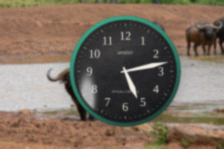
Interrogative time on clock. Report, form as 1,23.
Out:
5,13
